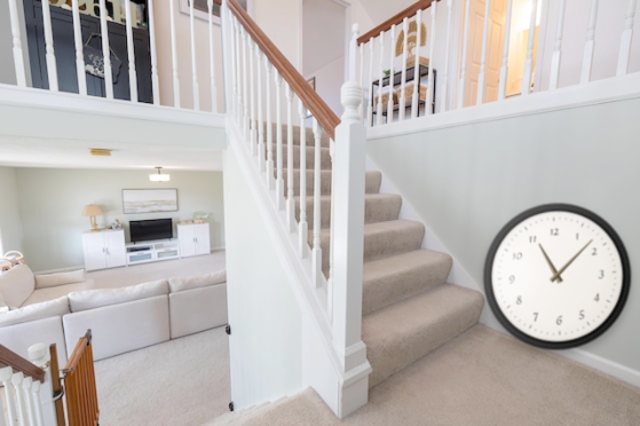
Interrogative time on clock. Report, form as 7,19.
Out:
11,08
